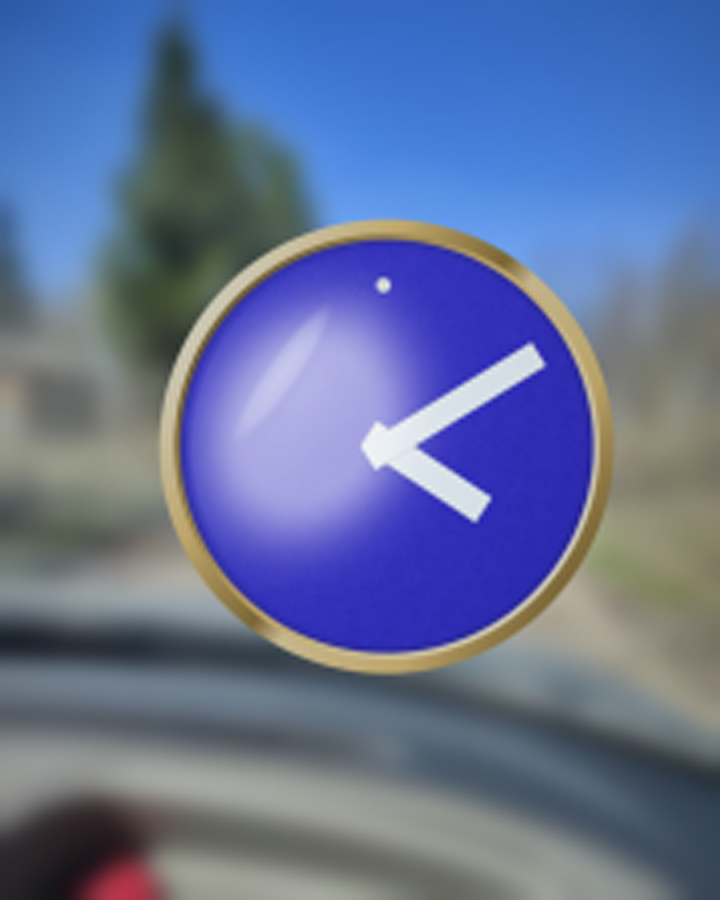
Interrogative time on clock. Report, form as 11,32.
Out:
4,10
